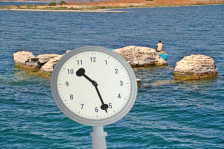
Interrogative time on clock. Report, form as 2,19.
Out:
10,27
